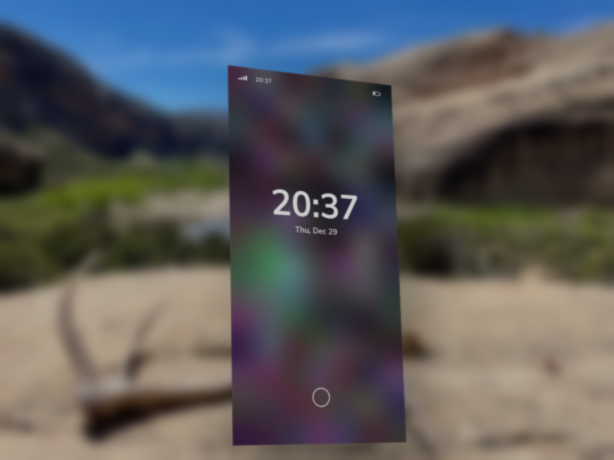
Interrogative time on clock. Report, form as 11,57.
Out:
20,37
